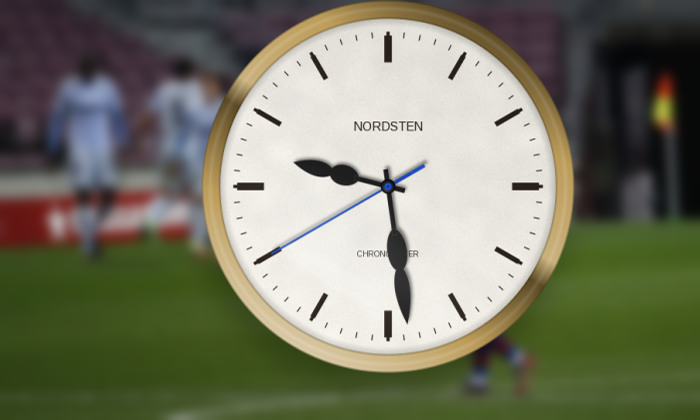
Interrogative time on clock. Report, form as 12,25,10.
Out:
9,28,40
